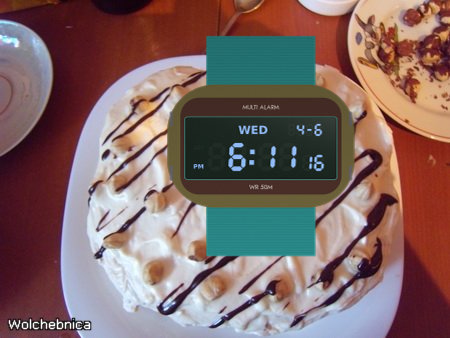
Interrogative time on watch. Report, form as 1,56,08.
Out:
6,11,16
